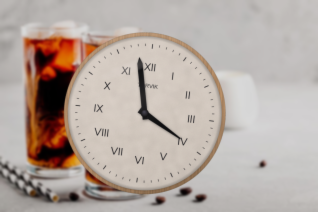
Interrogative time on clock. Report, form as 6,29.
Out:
3,58
